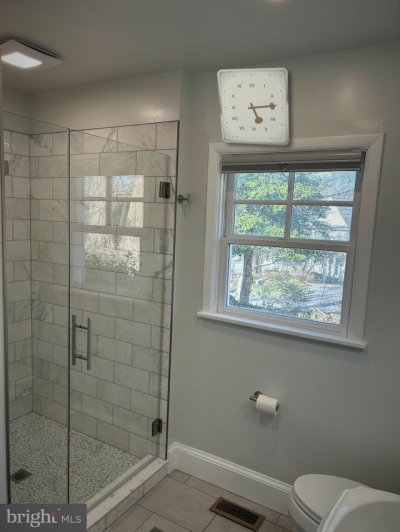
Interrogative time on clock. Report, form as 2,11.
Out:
5,14
